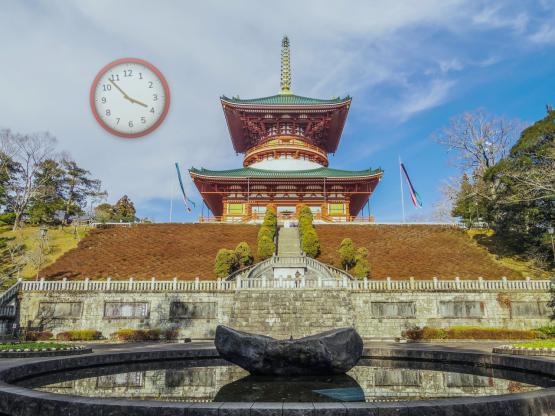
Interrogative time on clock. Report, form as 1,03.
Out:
3,53
